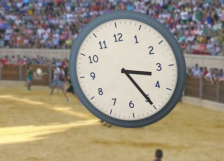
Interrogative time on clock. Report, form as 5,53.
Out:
3,25
